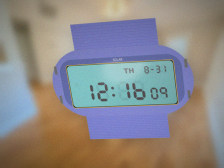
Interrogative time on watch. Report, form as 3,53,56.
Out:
12,16,09
